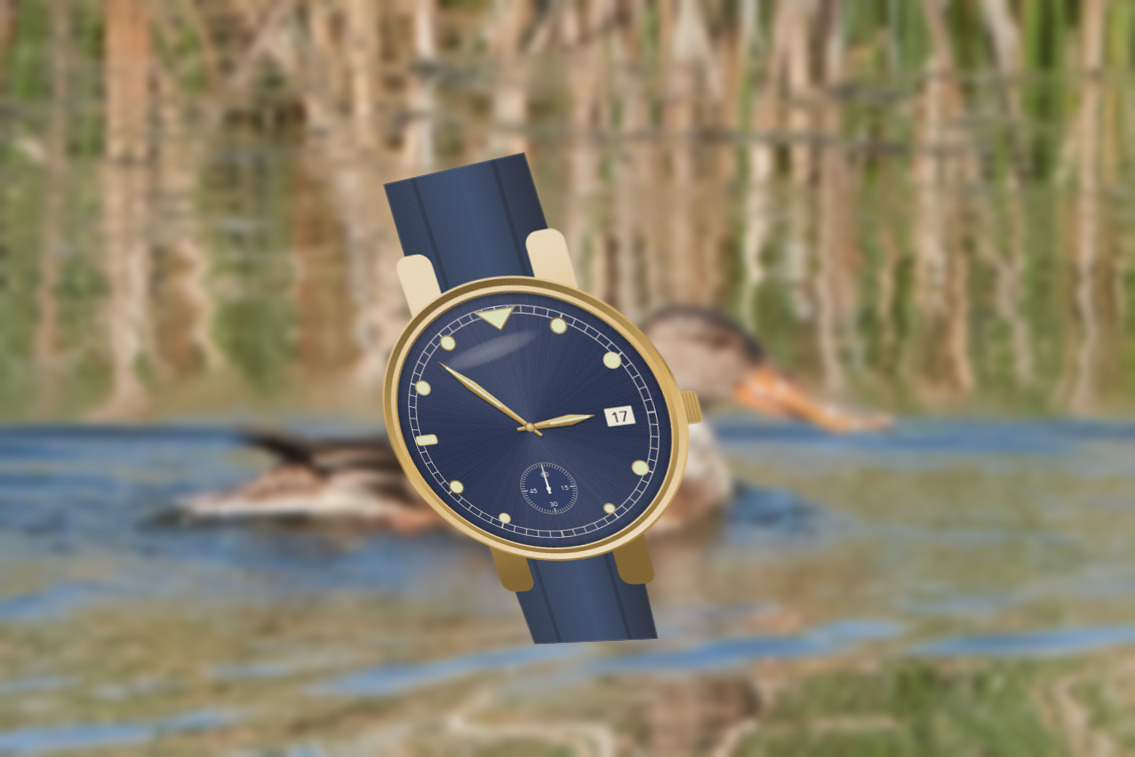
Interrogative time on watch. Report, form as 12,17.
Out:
2,53
